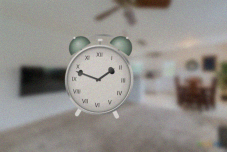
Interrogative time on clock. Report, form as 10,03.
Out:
1,48
